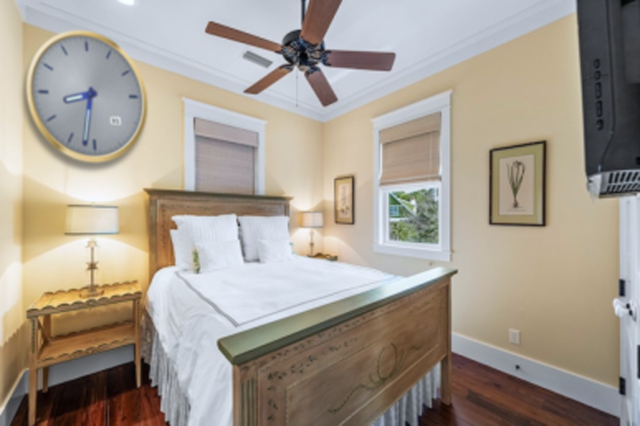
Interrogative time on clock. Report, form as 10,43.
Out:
8,32
